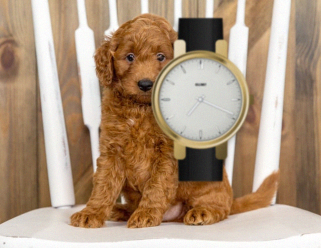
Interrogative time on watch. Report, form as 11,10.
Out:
7,19
